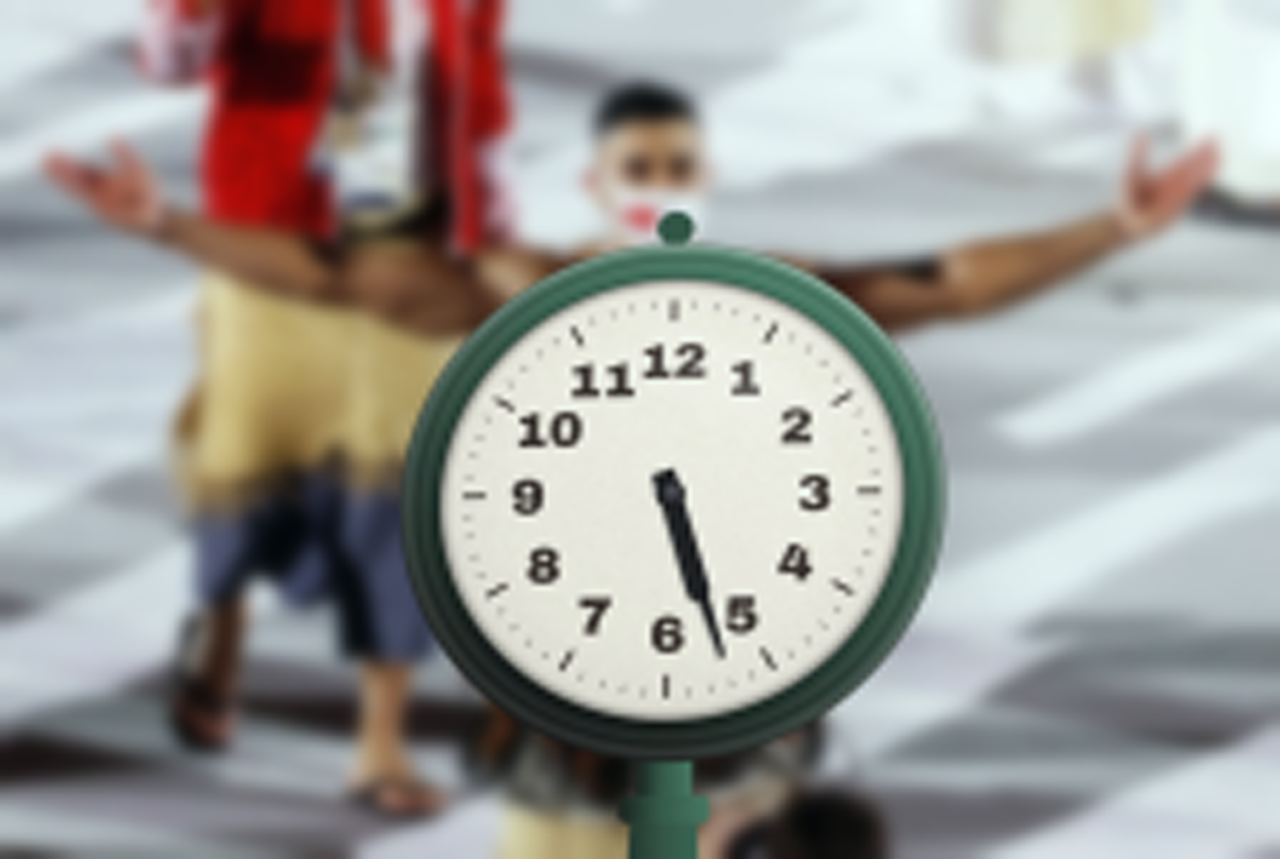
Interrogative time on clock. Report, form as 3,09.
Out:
5,27
